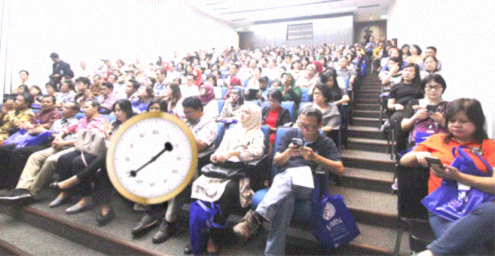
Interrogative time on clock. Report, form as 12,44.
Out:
1,39
